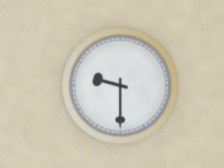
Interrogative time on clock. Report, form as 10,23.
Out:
9,30
